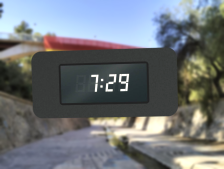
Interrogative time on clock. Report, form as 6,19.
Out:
7,29
